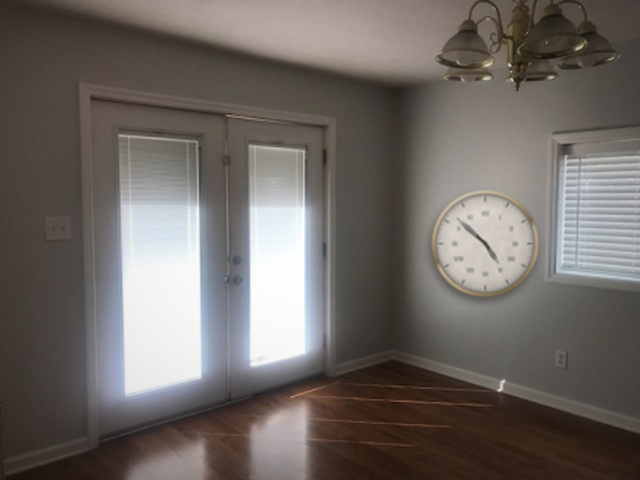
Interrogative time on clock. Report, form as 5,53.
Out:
4,52
